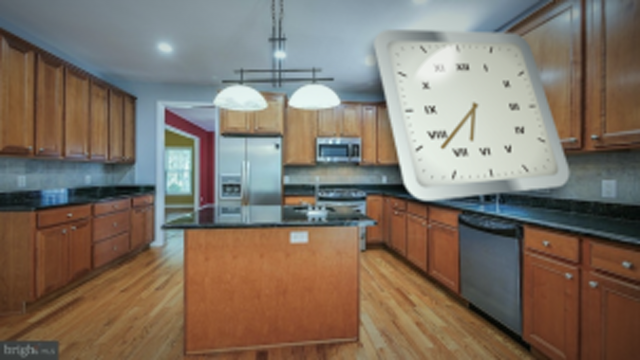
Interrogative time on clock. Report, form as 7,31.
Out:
6,38
